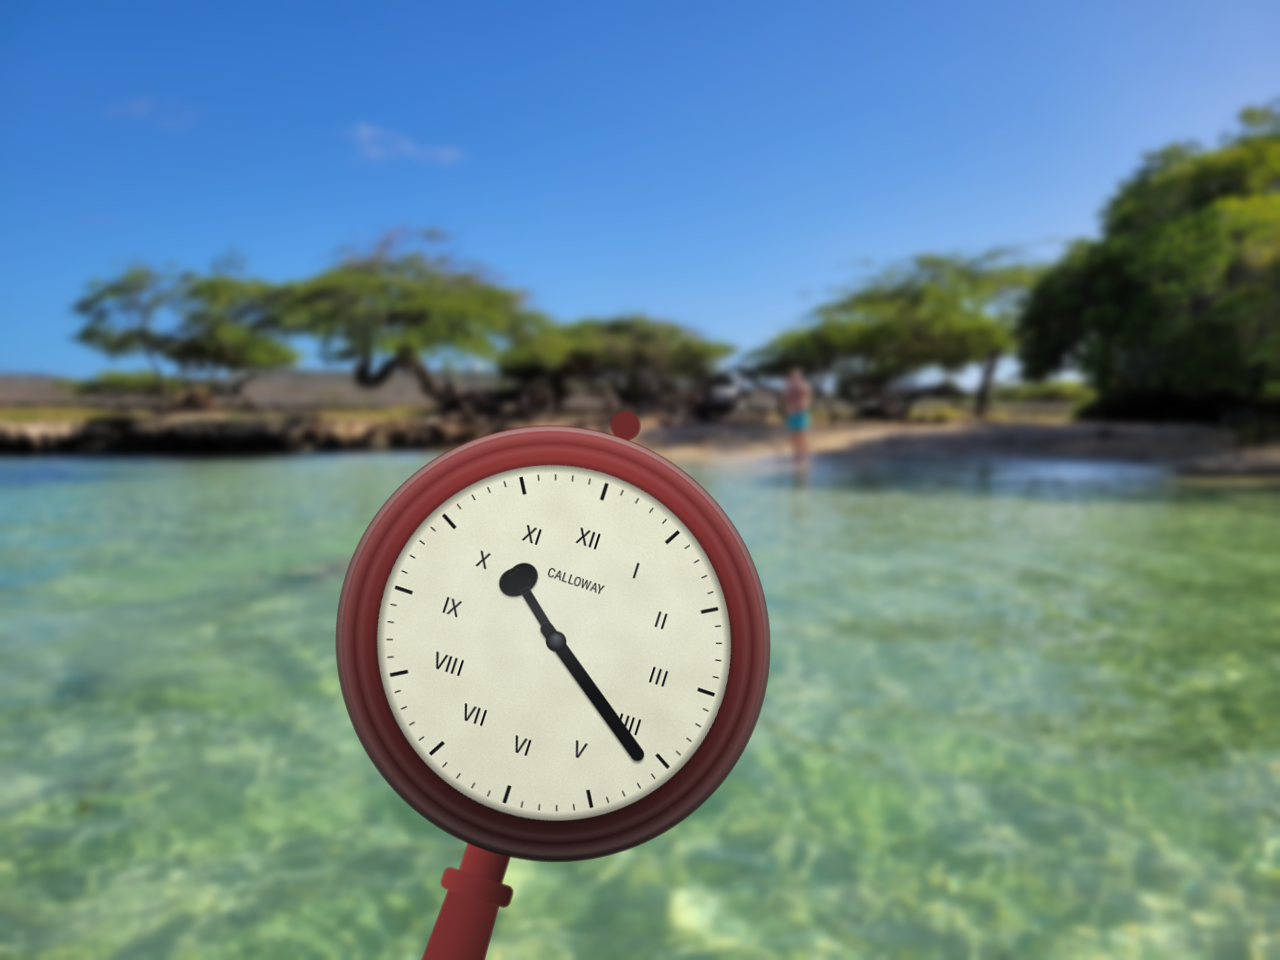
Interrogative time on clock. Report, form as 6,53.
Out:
10,21
